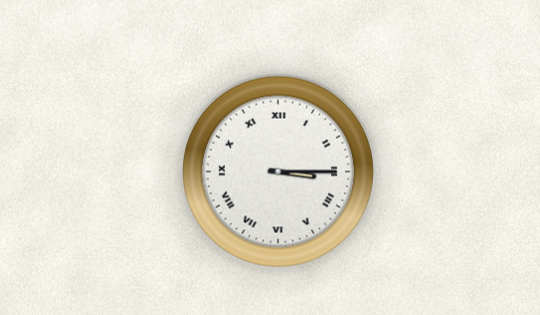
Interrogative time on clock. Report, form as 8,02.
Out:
3,15
